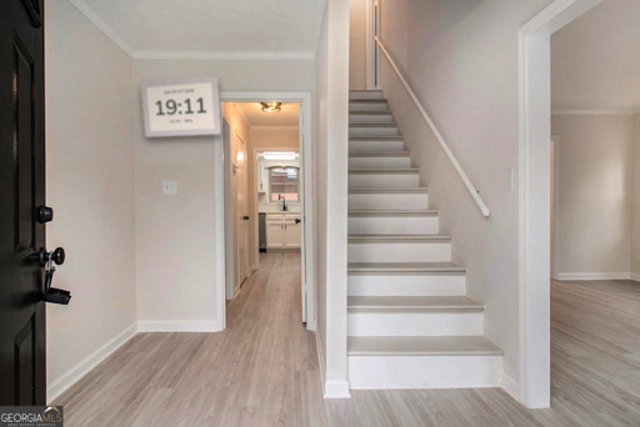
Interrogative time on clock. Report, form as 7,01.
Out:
19,11
